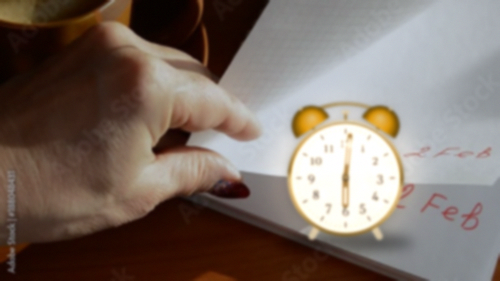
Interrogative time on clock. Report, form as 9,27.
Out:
6,01
